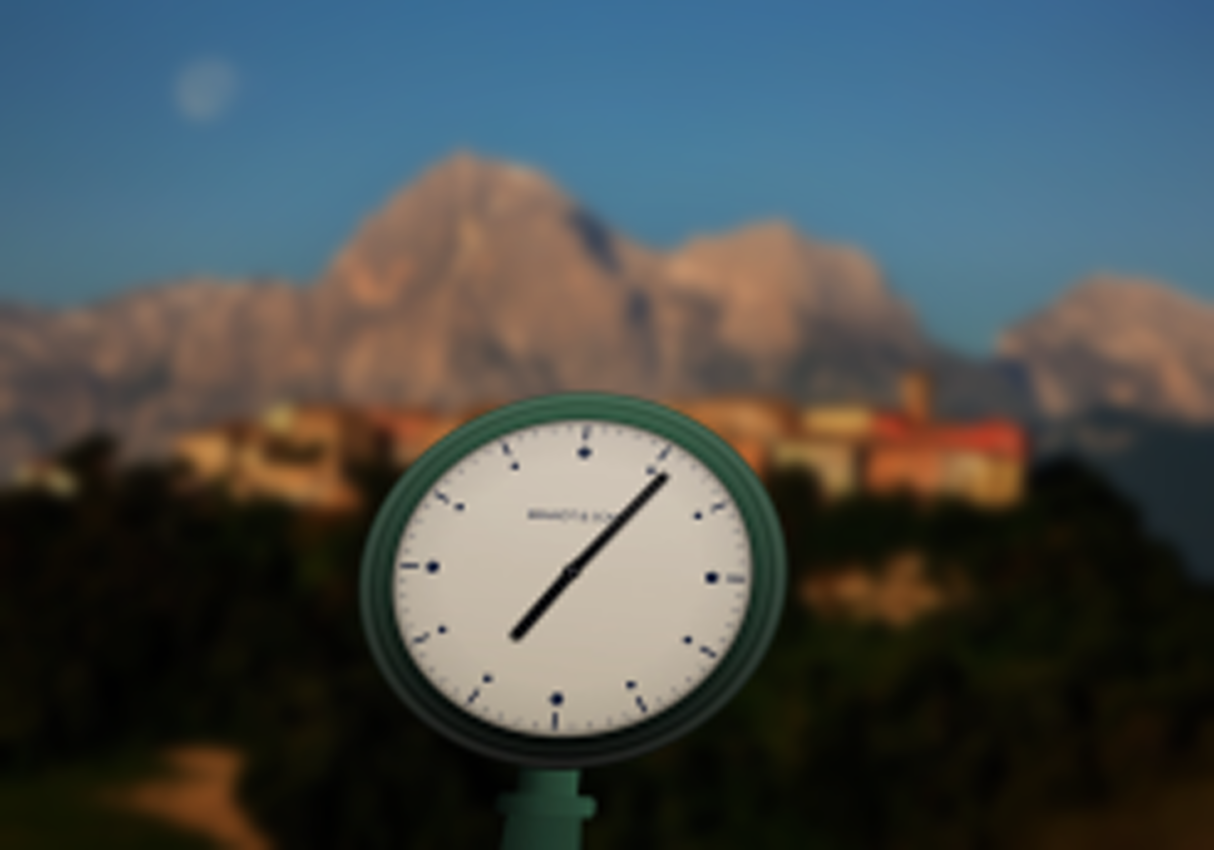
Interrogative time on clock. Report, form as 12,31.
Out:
7,06
